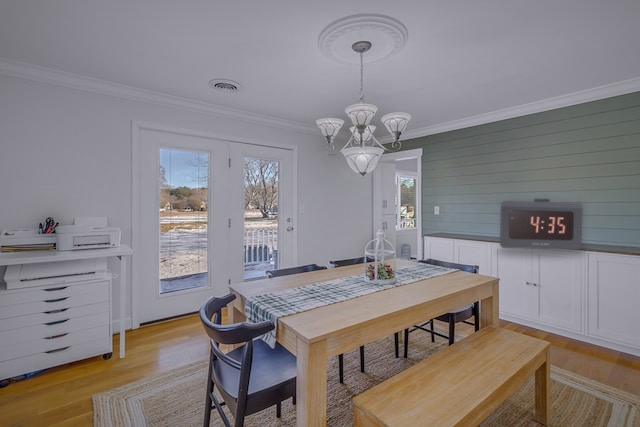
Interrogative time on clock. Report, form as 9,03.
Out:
4,35
